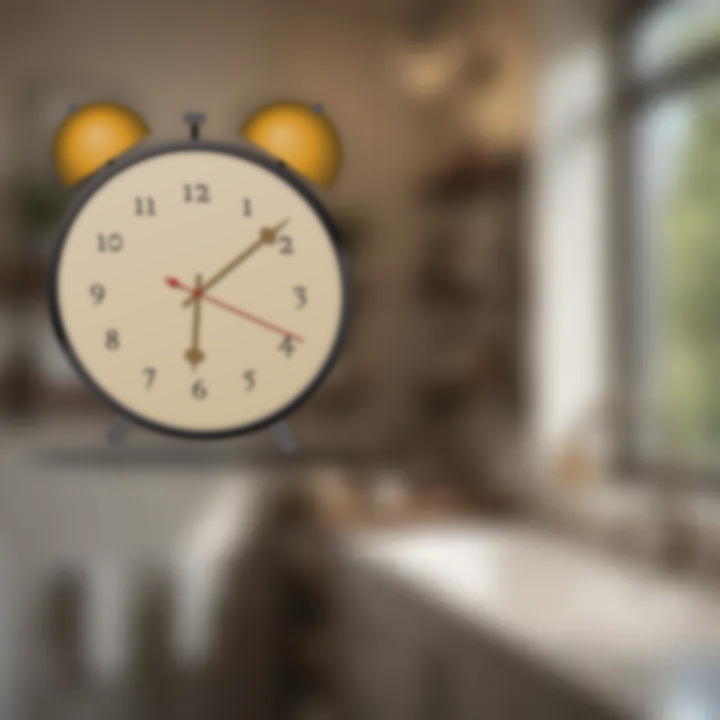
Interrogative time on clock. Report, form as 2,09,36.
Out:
6,08,19
